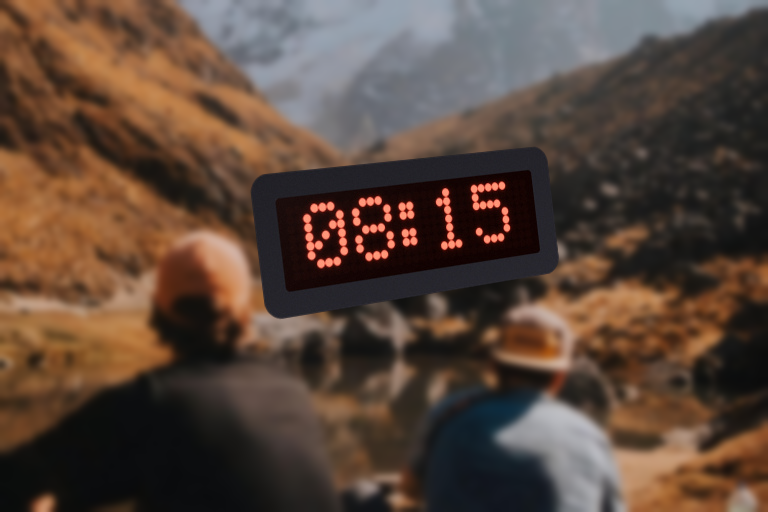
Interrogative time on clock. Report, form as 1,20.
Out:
8,15
